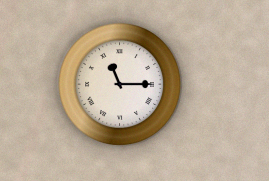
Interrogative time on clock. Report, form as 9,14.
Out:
11,15
